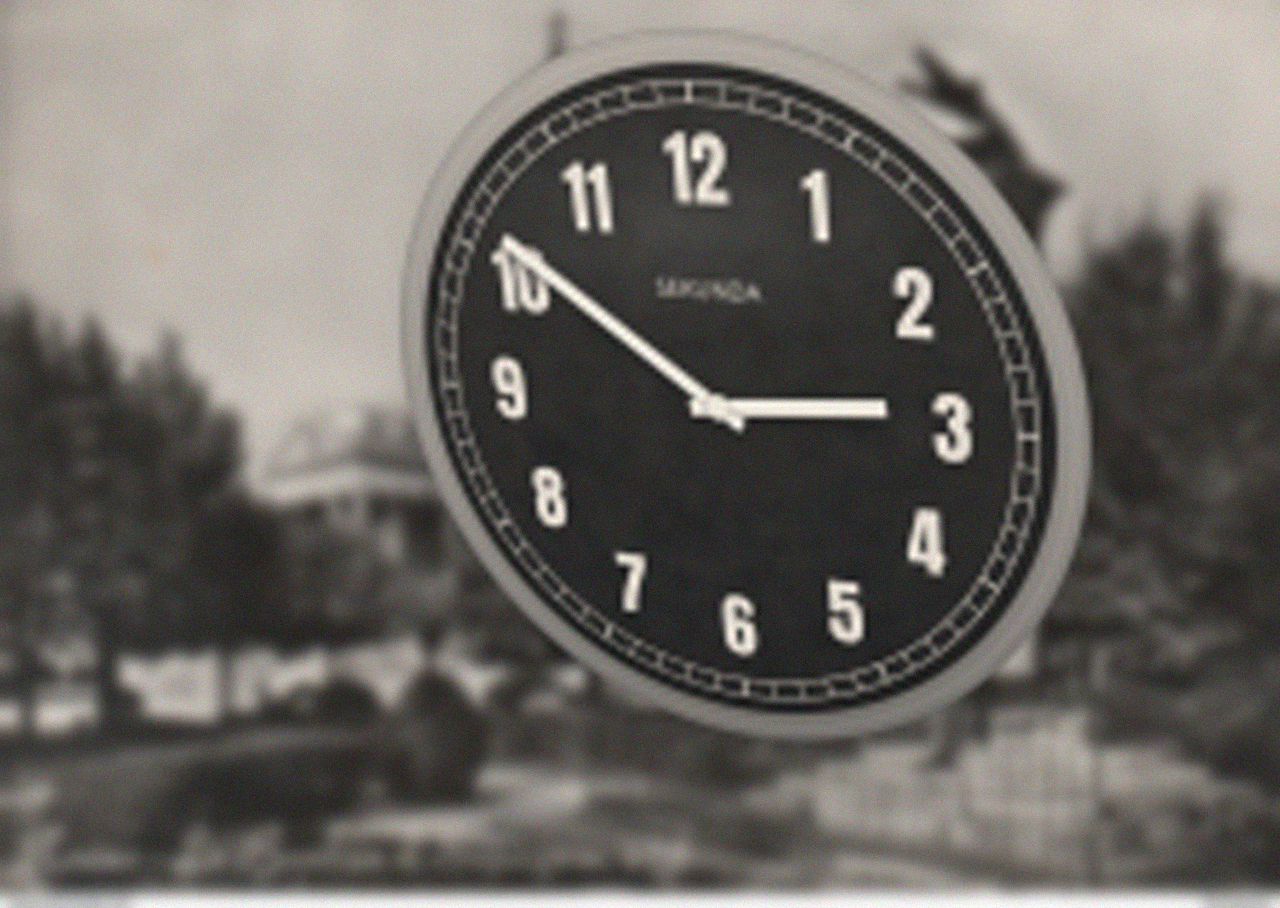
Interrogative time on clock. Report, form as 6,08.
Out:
2,51
